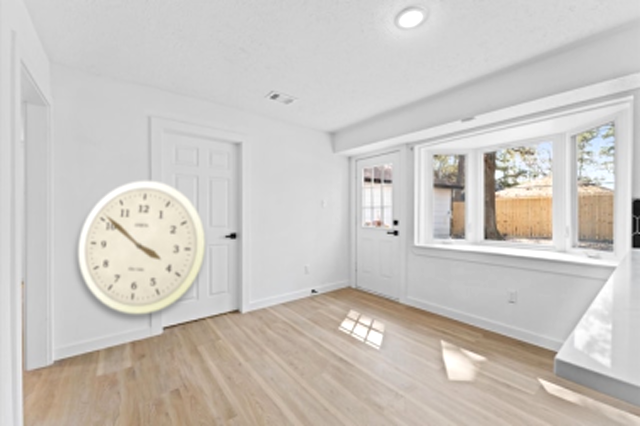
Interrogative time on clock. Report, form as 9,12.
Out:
3,51
